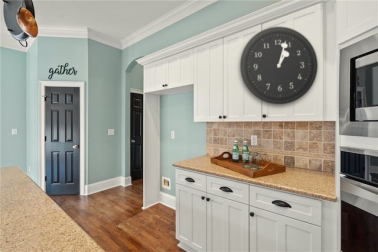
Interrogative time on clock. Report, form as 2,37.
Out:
1,03
